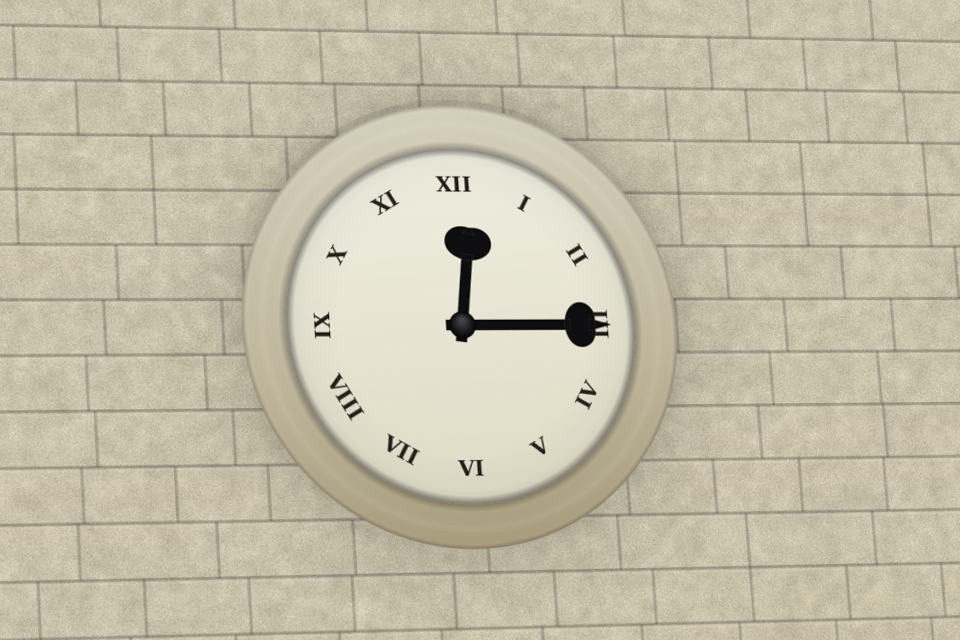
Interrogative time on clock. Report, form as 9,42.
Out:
12,15
